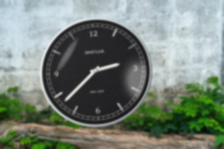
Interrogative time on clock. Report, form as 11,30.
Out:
2,38
